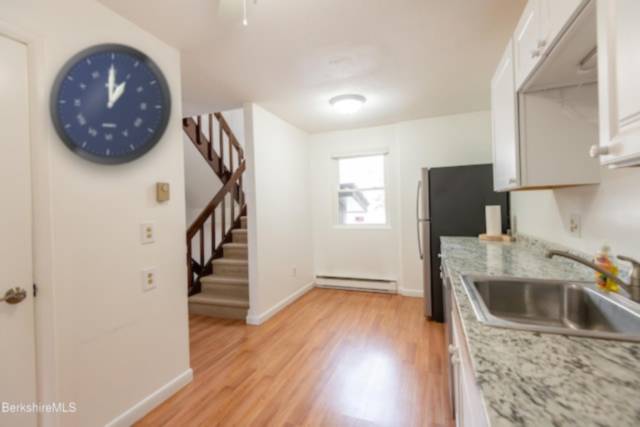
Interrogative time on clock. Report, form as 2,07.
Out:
1,00
